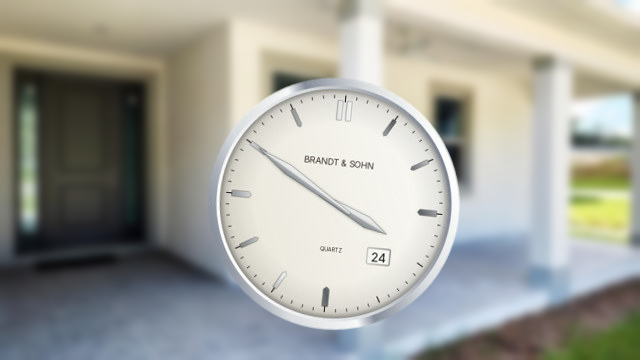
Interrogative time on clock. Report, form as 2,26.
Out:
3,50
